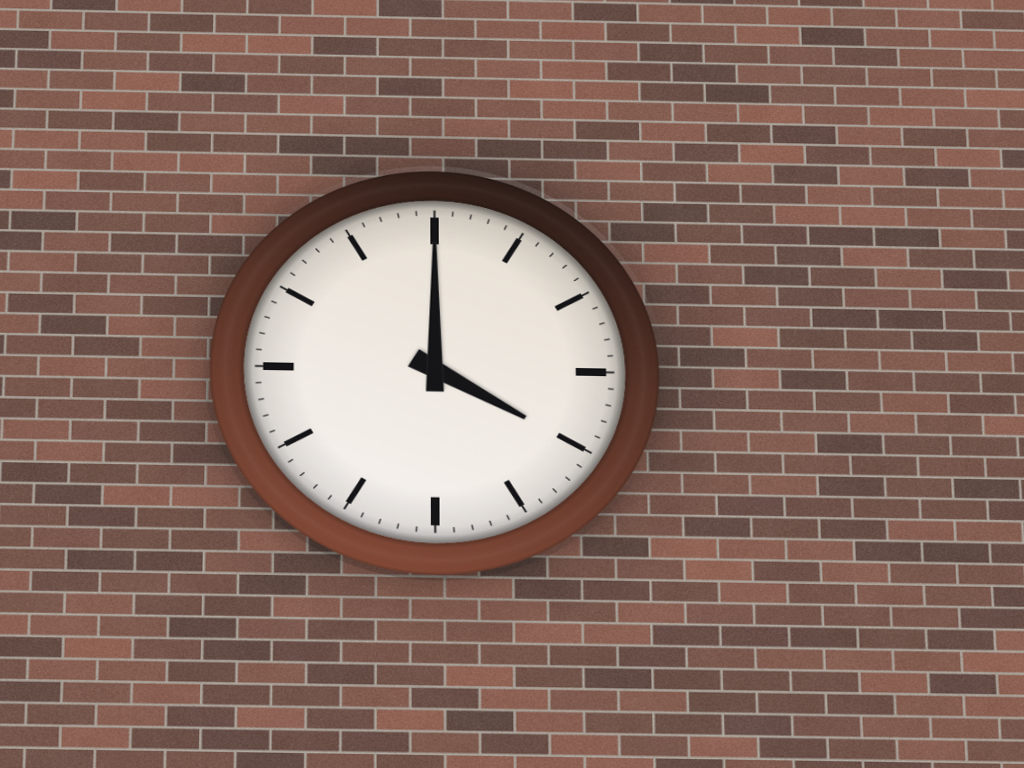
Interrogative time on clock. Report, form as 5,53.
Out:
4,00
